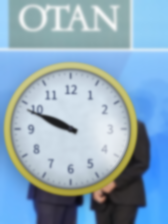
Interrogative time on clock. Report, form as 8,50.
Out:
9,49
